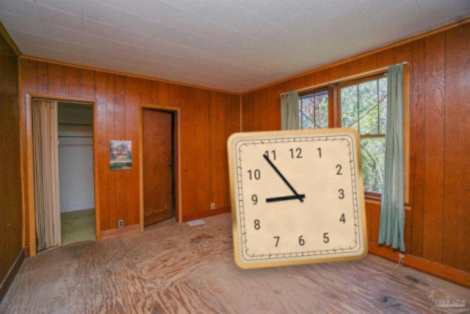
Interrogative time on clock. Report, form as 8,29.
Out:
8,54
